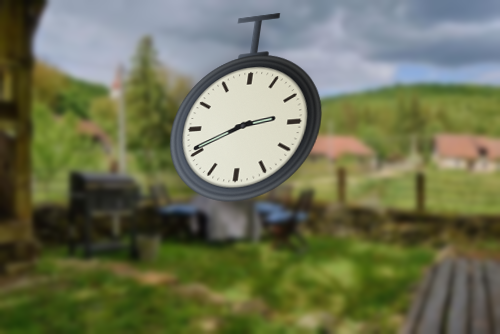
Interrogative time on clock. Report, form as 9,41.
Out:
2,41
